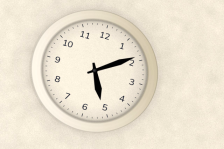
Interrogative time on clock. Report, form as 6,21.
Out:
5,09
